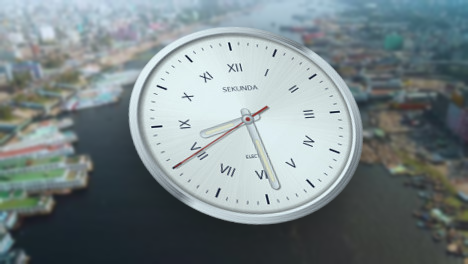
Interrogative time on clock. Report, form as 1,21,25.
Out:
8,28,40
